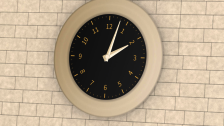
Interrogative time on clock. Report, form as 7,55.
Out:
2,03
